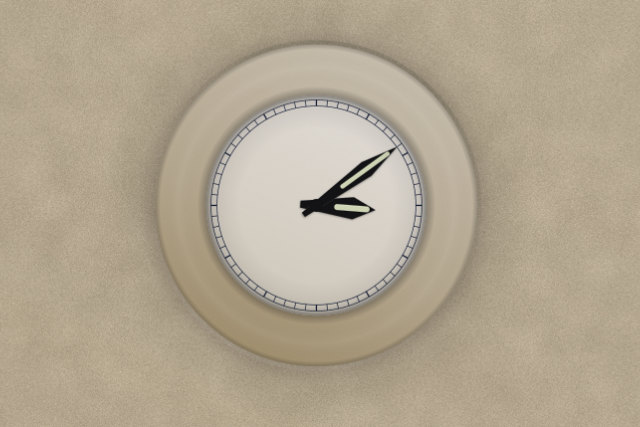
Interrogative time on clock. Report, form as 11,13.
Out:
3,09
